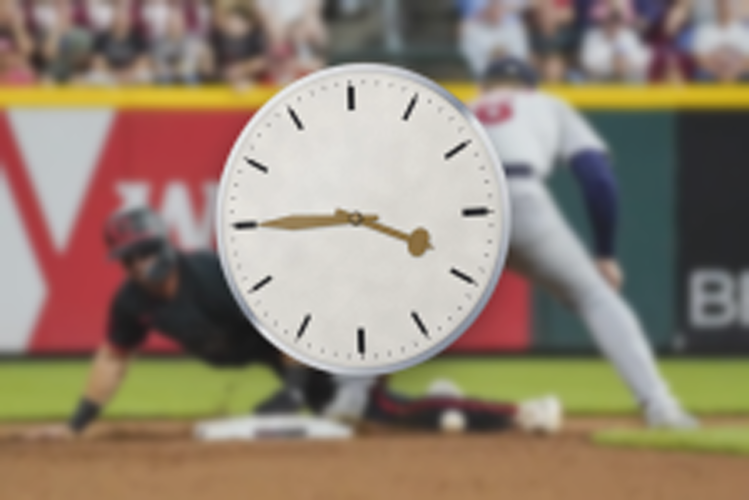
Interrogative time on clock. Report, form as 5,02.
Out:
3,45
